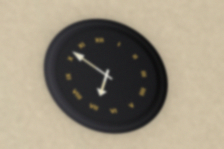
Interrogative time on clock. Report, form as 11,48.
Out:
6,52
